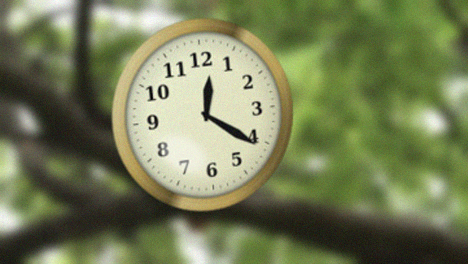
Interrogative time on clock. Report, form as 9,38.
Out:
12,21
